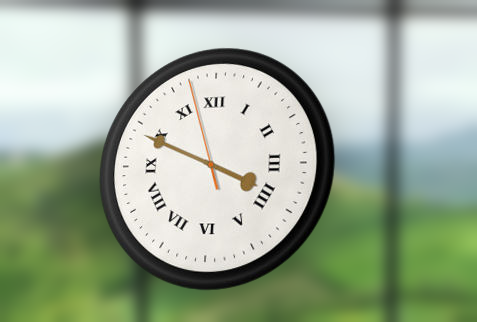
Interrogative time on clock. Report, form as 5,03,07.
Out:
3,48,57
